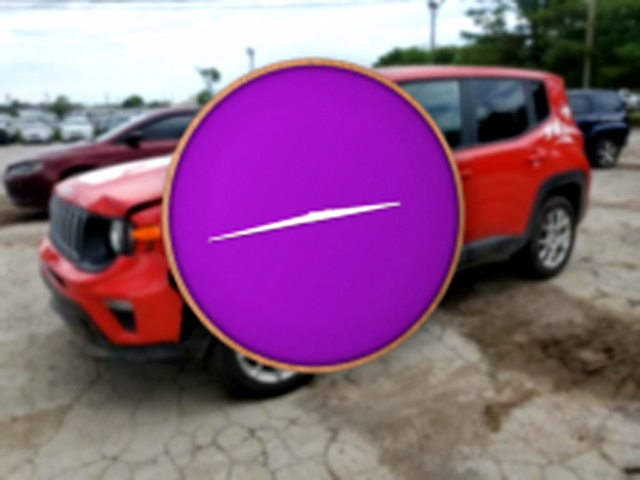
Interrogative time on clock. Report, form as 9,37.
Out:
2,43
